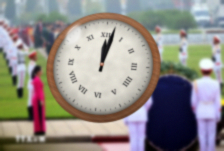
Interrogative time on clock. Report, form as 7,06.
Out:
12,02
